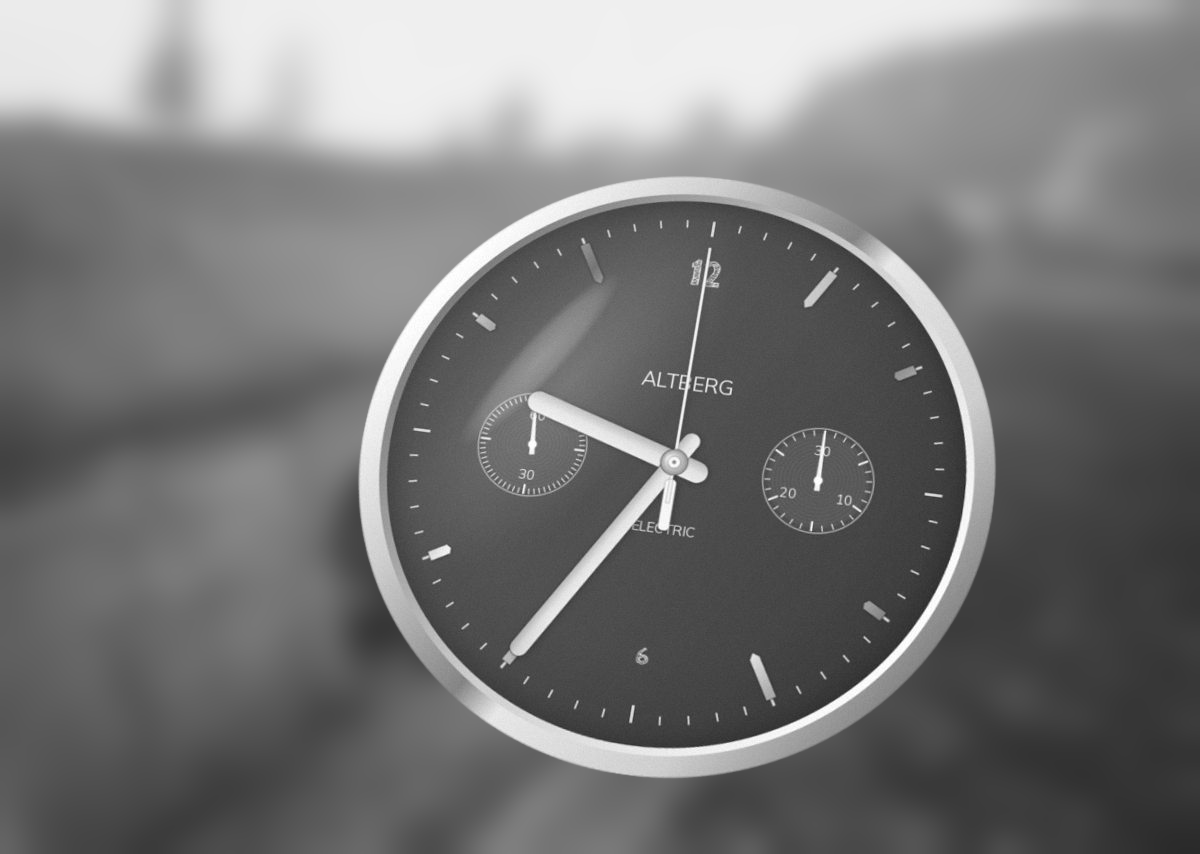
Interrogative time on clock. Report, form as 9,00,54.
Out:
9,34,59
